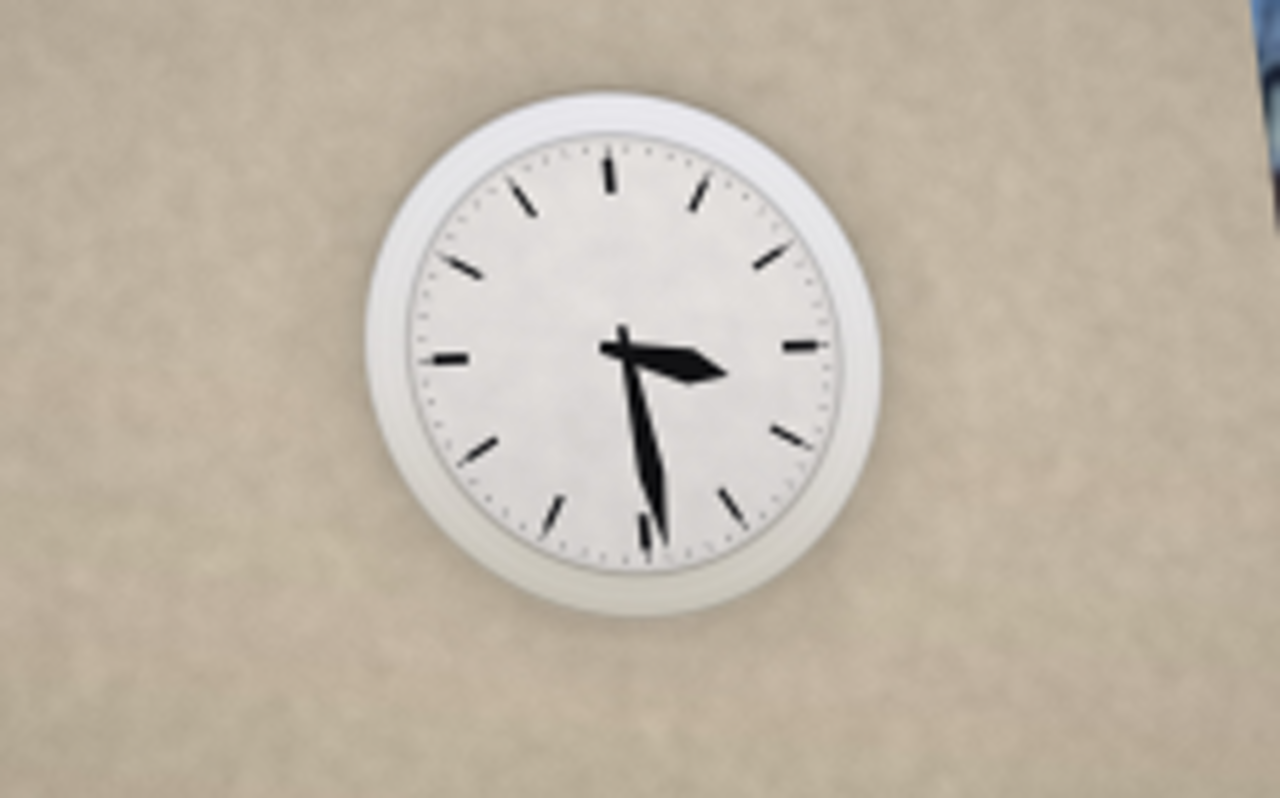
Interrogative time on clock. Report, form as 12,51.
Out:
3,29
